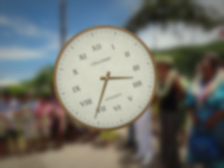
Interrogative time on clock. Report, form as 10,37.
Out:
3,36
